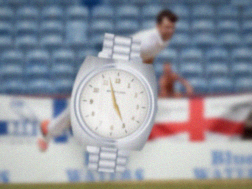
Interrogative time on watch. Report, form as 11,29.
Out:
4,57
